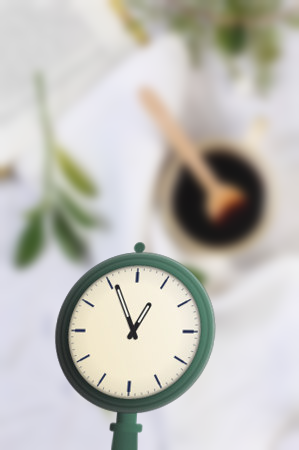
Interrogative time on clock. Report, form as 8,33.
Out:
12,56
